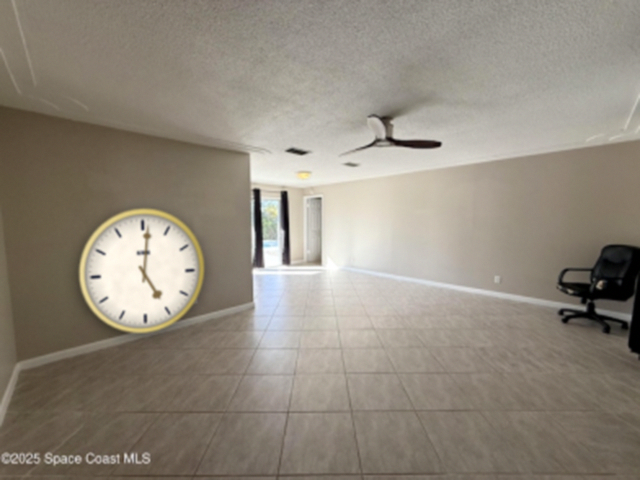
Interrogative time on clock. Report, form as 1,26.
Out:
5,01
